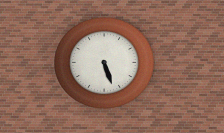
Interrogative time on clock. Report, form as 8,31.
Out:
5,27
